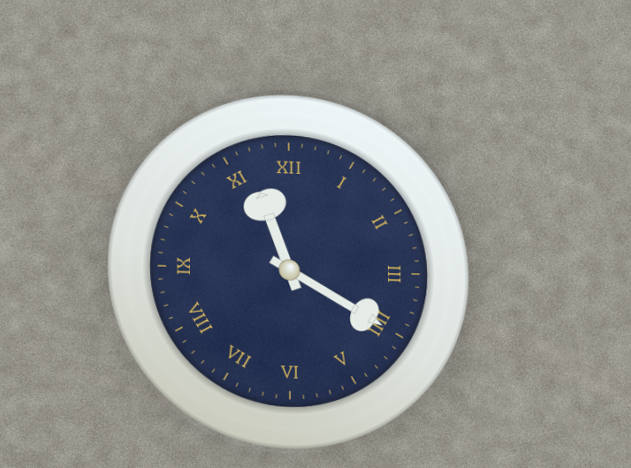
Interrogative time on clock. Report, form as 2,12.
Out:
11,20
